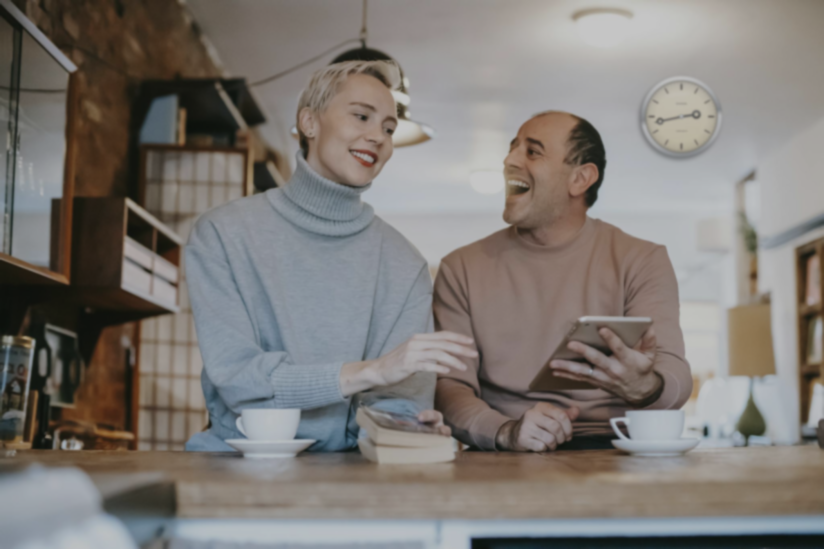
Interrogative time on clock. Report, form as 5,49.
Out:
2,43
